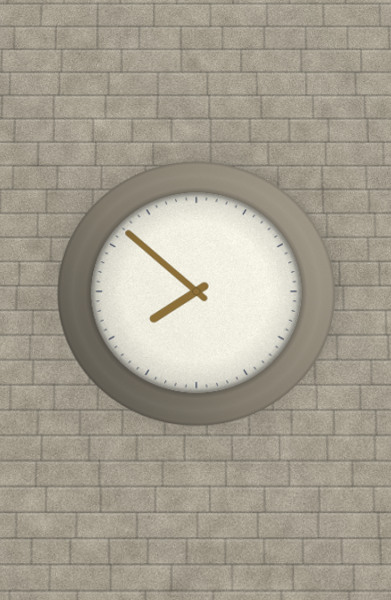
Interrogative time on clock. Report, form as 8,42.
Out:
7,52
